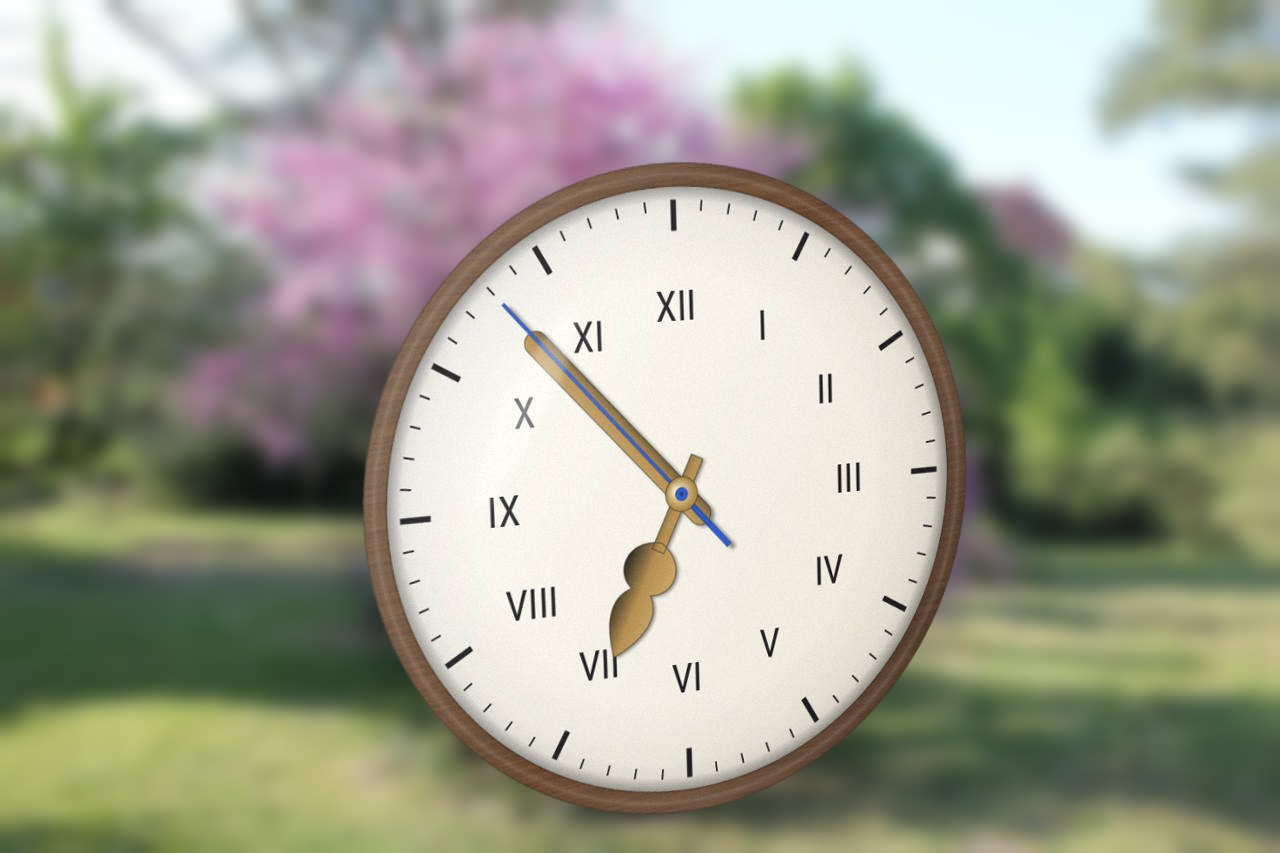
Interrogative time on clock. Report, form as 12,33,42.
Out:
6,52,53
